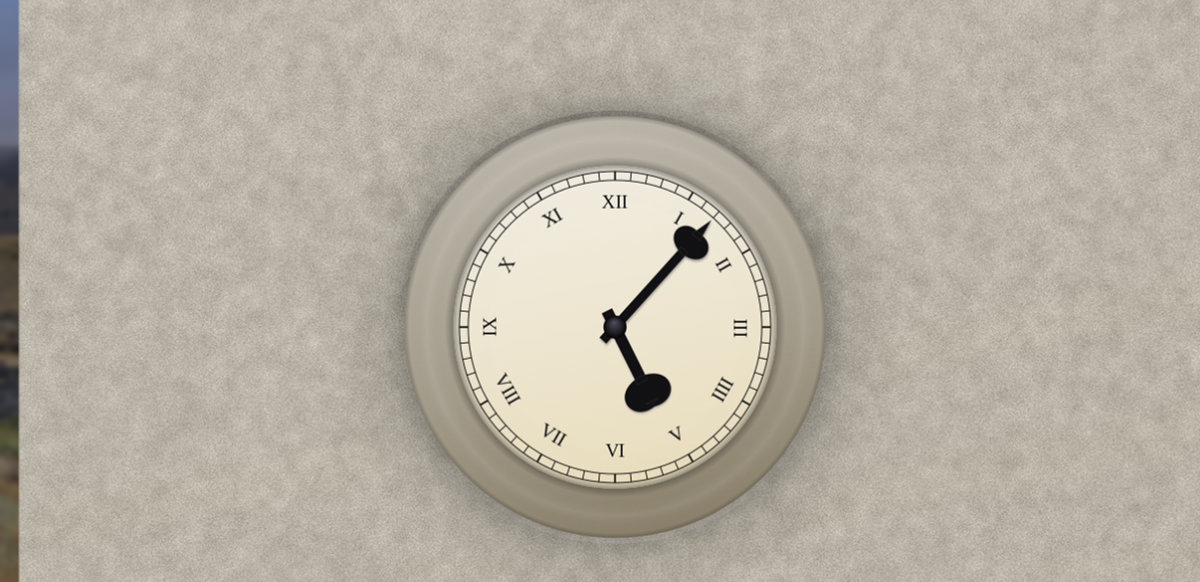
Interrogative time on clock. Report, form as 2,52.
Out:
5,07
